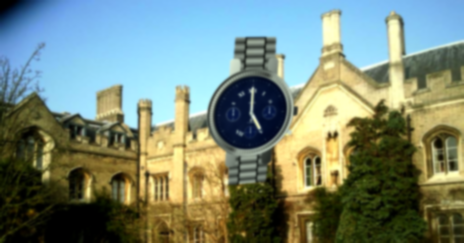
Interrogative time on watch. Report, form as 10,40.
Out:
5,00
